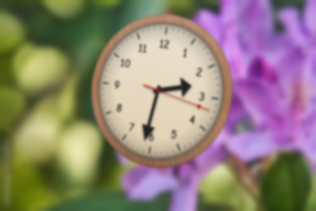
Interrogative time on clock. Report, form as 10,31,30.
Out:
2,31,17
